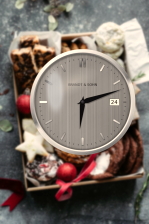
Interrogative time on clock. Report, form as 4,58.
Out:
6,12
